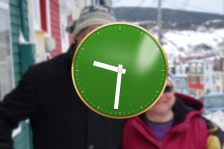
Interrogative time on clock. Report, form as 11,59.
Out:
9,31
